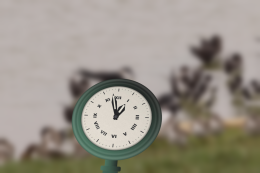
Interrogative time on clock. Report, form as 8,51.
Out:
12,58
